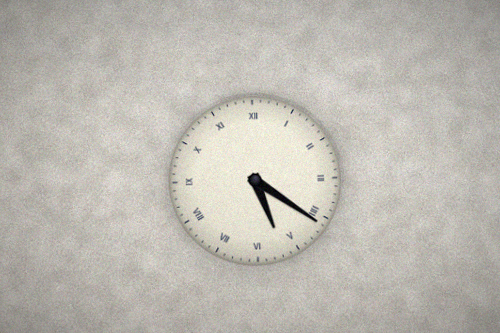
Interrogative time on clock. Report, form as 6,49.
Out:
5,21
